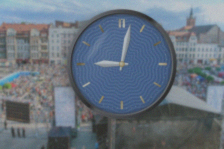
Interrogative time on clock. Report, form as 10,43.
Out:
9,02
